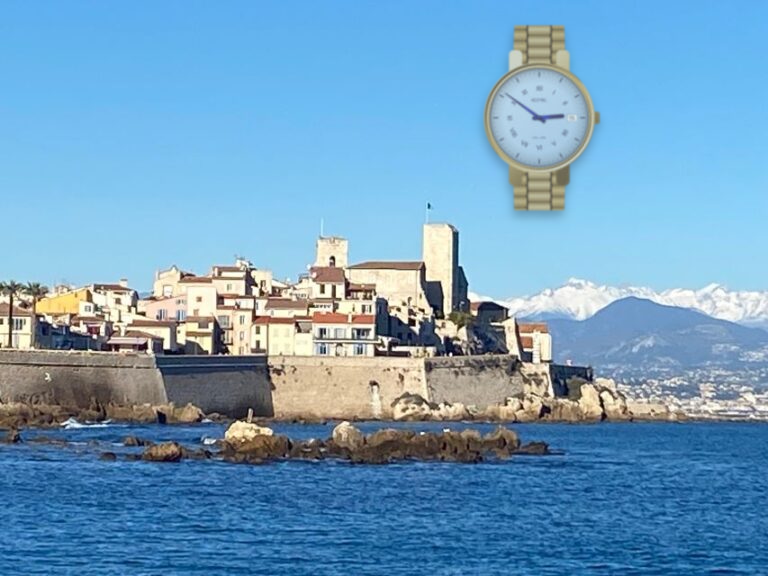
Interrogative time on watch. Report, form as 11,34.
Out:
2,51
